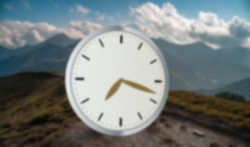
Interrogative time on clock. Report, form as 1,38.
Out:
7,18
